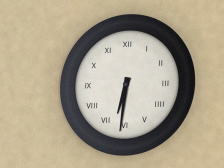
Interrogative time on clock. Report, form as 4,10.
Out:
6,31
